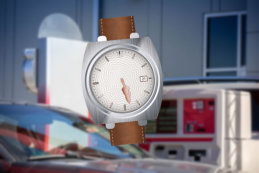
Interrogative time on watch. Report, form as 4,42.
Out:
5,28
